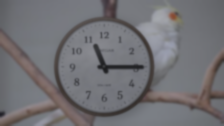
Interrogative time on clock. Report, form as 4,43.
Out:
11,15
